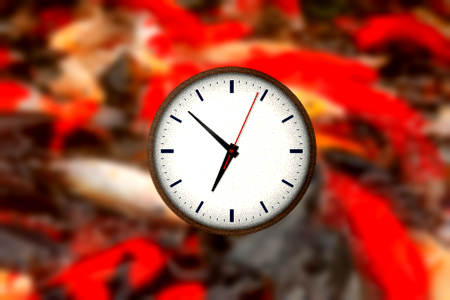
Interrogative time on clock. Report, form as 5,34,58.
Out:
6,52,04
